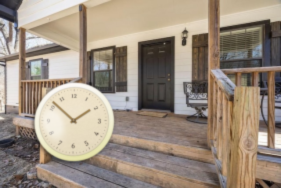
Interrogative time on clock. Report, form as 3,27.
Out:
1,52
